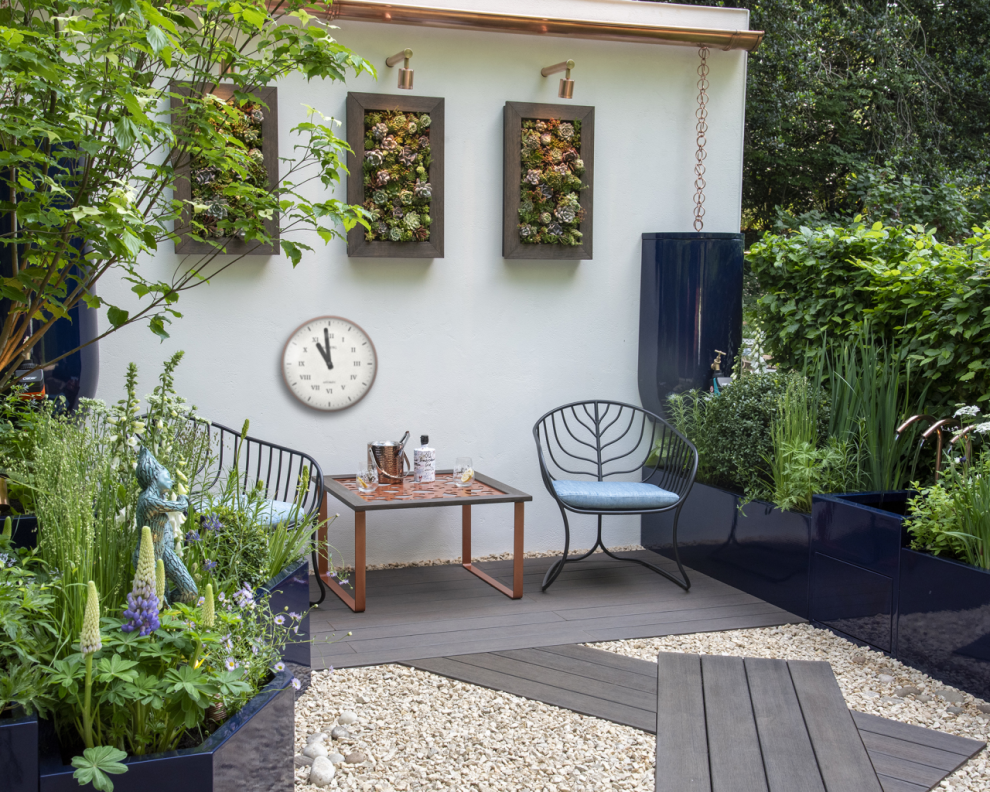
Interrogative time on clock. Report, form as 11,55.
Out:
10,59
